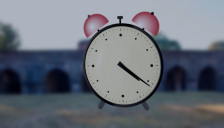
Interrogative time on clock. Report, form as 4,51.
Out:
4,21
